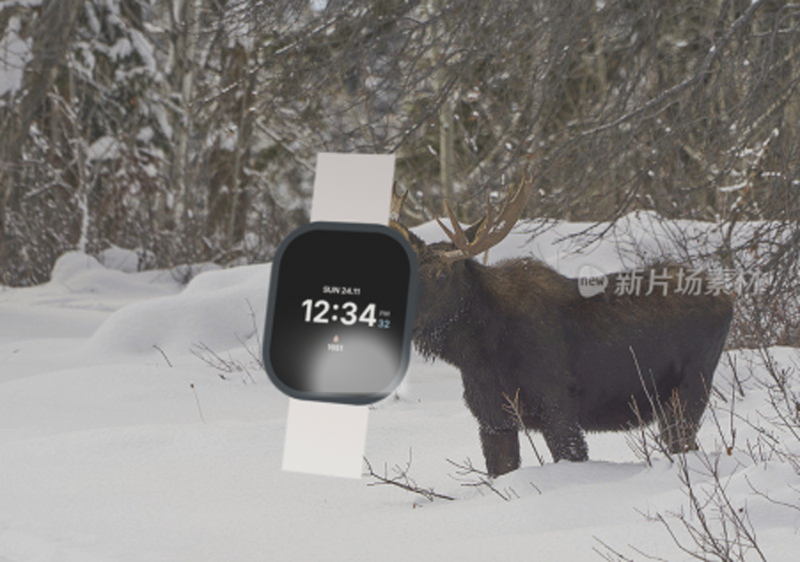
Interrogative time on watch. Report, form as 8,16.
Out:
12,34
